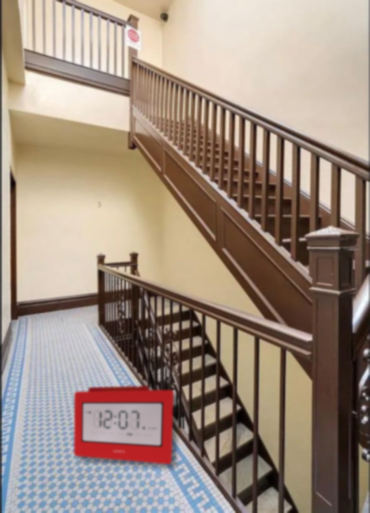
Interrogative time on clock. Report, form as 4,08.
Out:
12,07
